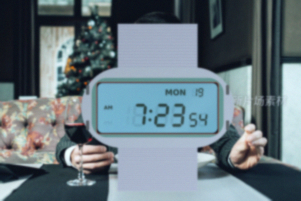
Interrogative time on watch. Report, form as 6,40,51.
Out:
7,23,54
